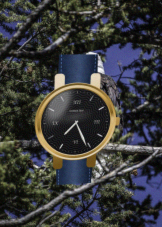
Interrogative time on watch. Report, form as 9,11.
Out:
7,26
